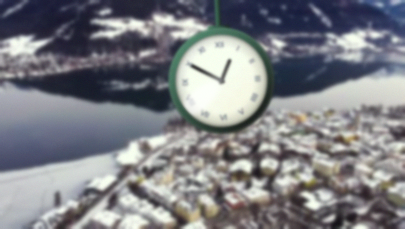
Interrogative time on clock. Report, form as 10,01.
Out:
12,50
